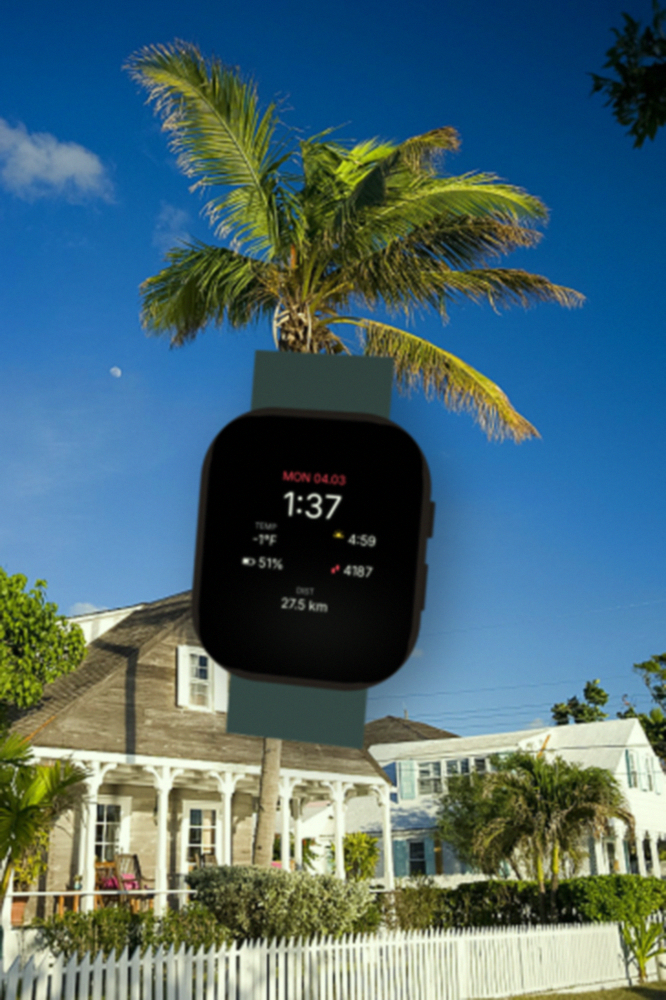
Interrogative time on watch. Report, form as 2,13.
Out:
1,37
